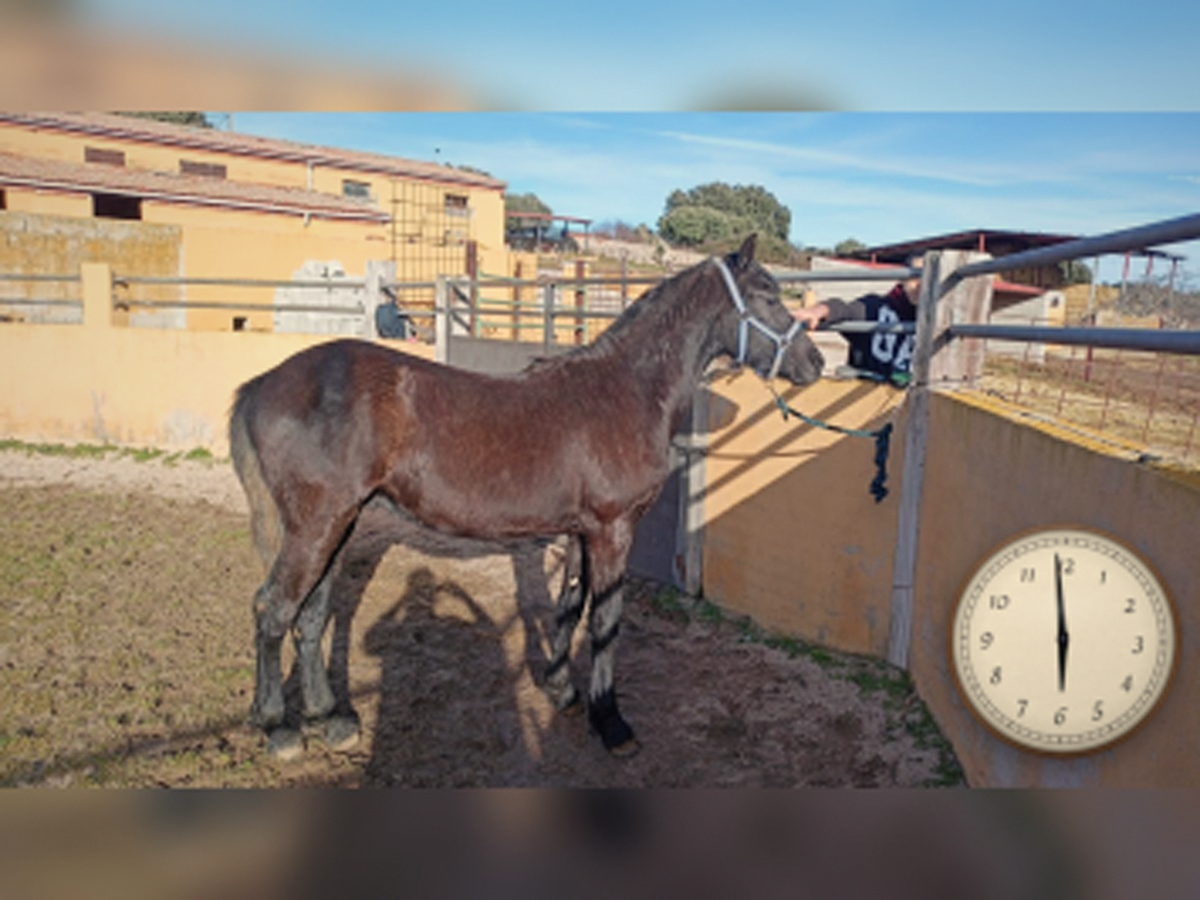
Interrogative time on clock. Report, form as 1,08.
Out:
5,59
